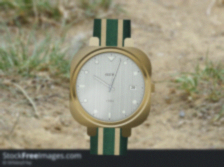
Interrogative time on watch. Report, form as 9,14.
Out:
10,03
